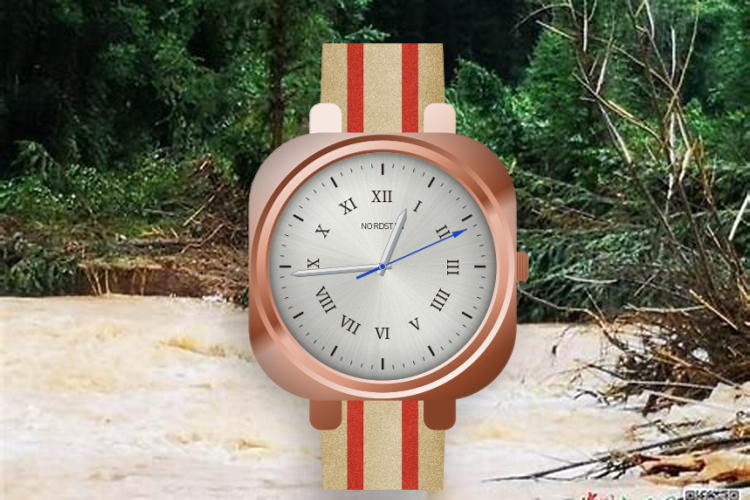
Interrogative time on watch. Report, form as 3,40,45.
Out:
12,44,11
